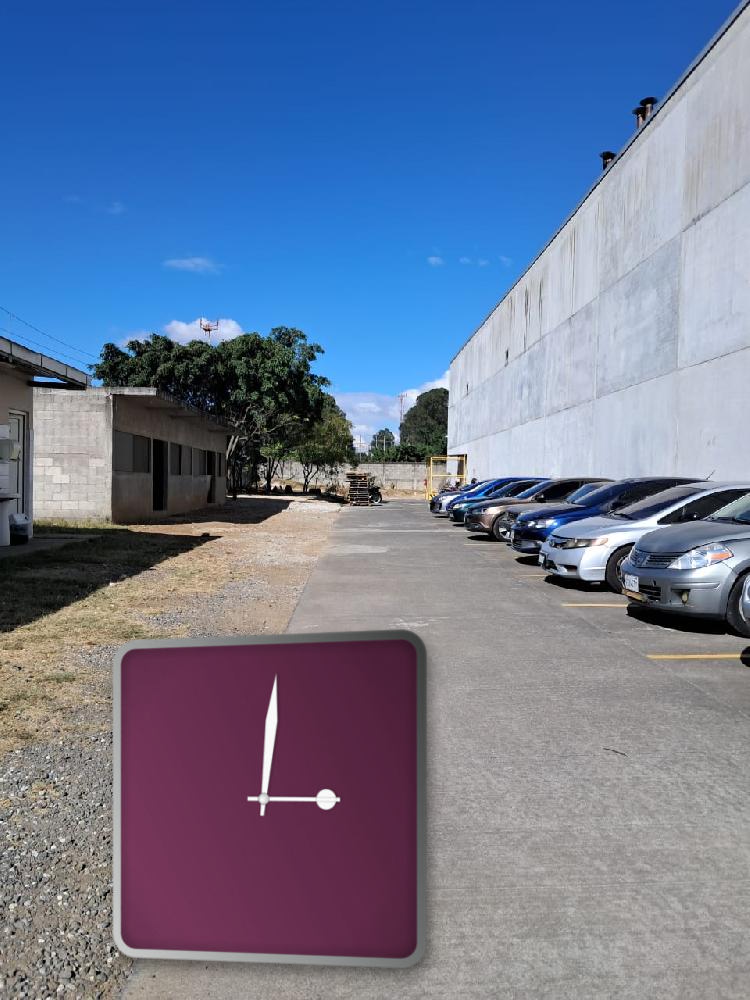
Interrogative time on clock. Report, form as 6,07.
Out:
3,01
